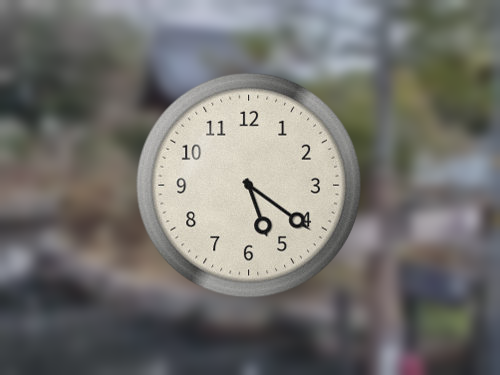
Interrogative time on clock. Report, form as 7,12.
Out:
5,21
